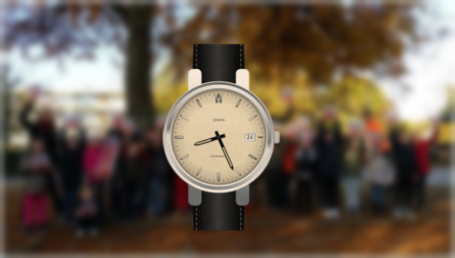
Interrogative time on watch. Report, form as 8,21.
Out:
8,26
